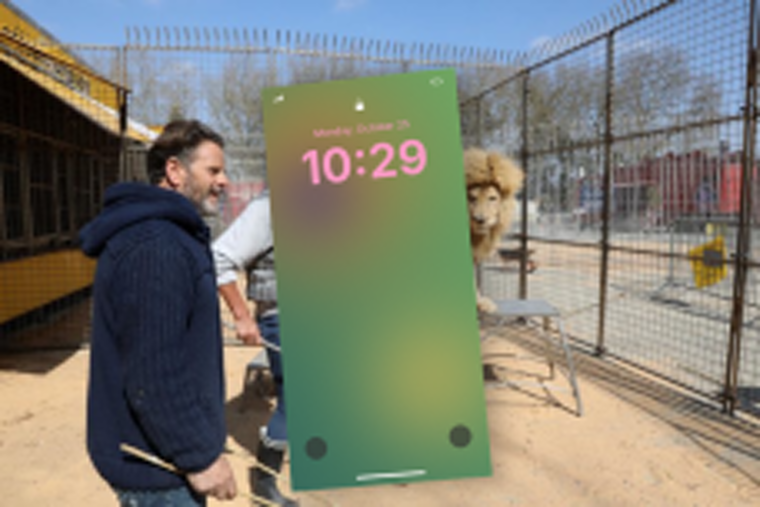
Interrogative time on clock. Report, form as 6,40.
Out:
10,29
